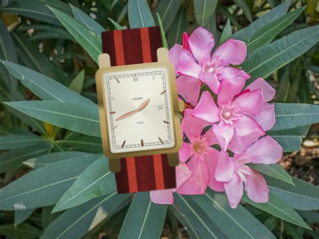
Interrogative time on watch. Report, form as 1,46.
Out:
1,42
